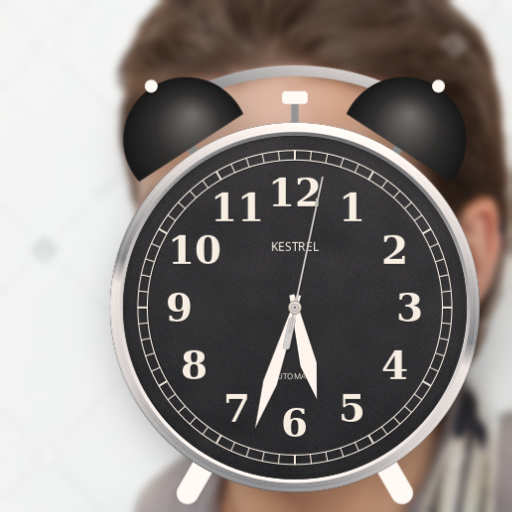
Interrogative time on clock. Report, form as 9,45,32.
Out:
5,33,02
